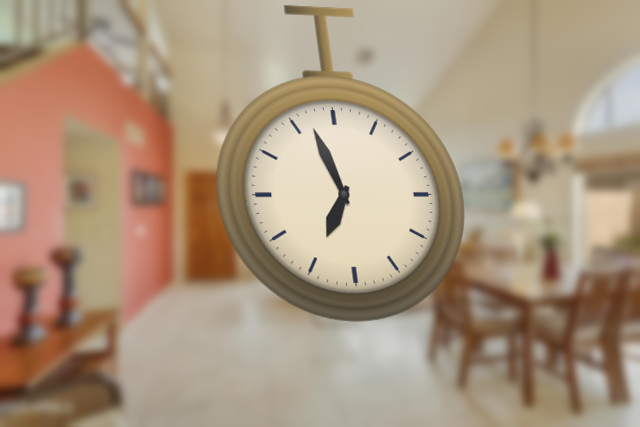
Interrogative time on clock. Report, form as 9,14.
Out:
6,57
